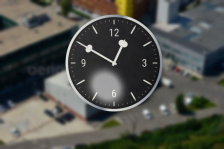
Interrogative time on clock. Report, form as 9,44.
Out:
12,50
